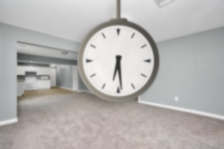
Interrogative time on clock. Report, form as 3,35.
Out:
6,29
